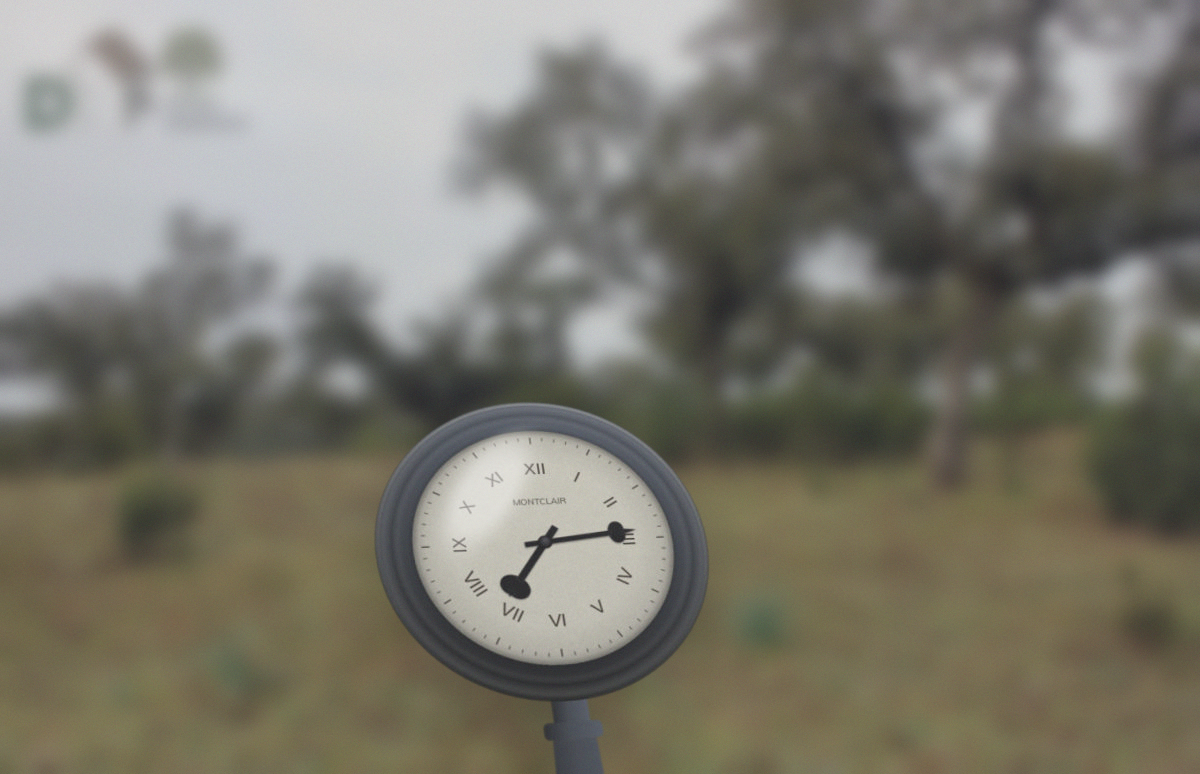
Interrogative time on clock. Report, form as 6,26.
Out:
7,14
